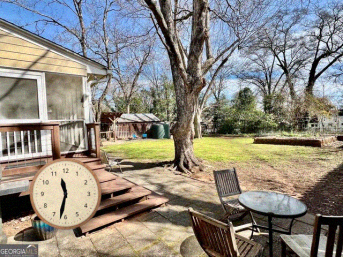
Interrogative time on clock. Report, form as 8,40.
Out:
11,32
